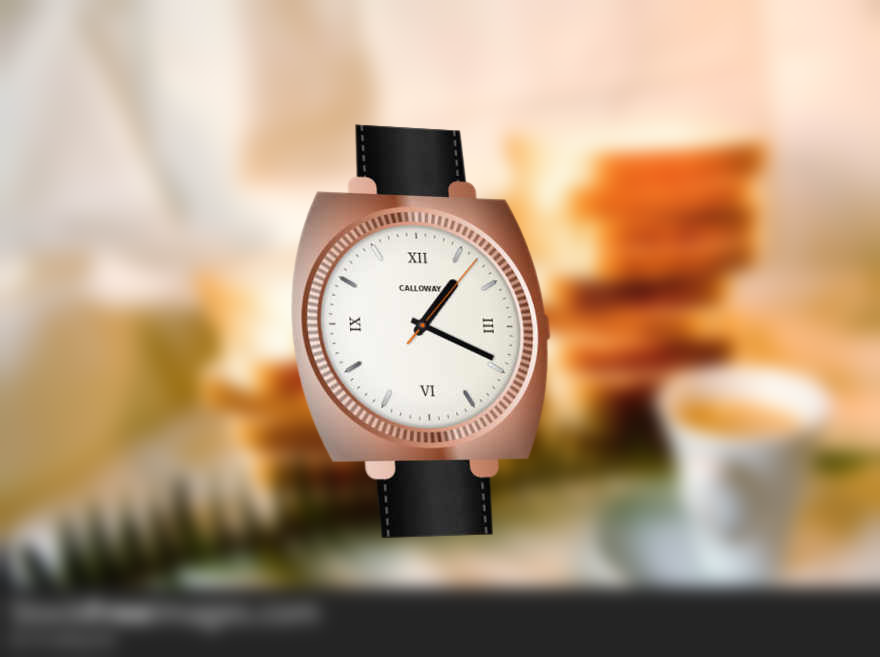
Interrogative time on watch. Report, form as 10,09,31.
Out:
1,19,07
